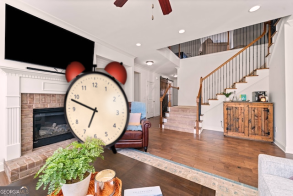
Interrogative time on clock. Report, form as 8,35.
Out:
6,48
